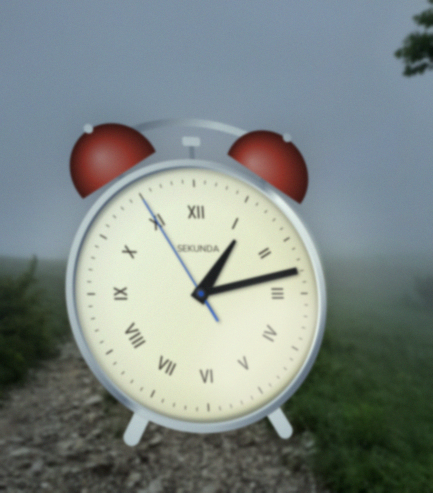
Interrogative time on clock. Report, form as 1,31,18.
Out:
1,12,55
